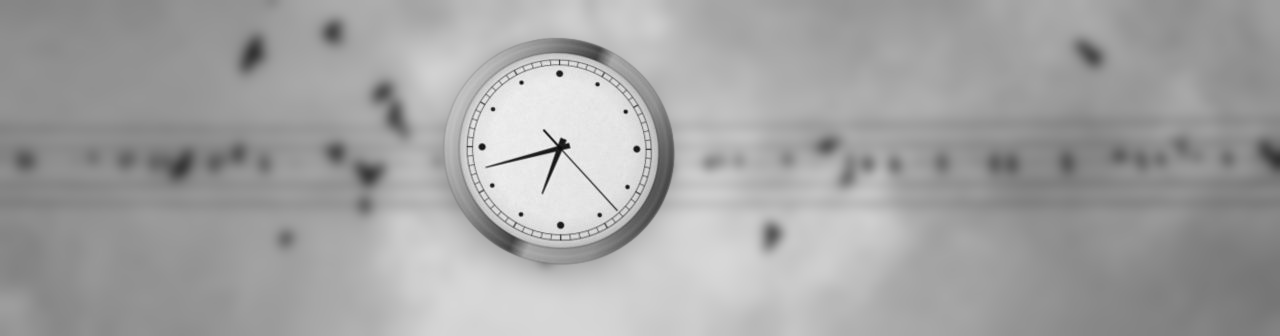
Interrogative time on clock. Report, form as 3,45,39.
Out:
6,42,23
